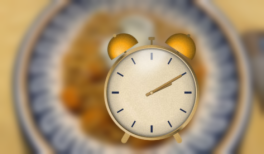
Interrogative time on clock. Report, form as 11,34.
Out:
2,10
